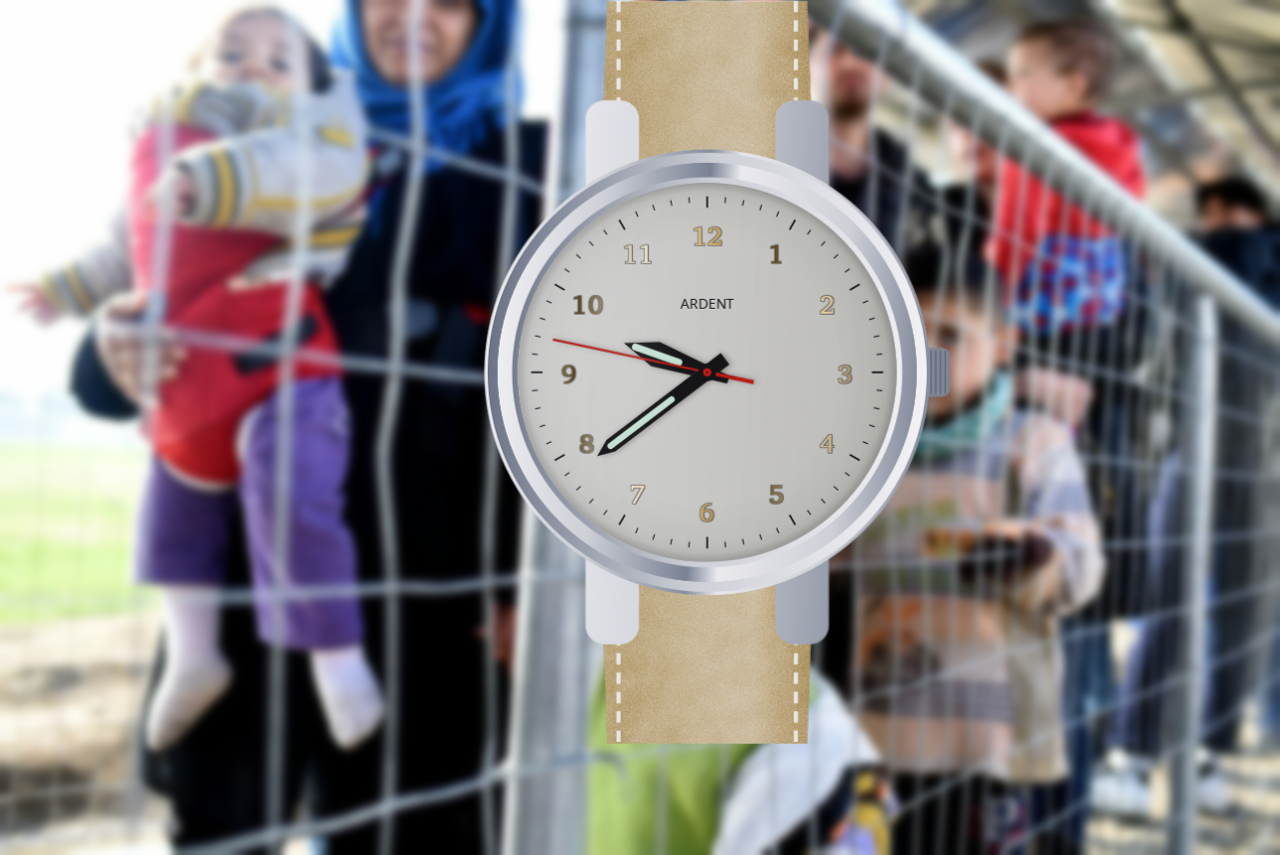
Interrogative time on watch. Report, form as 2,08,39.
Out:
9,38,47
